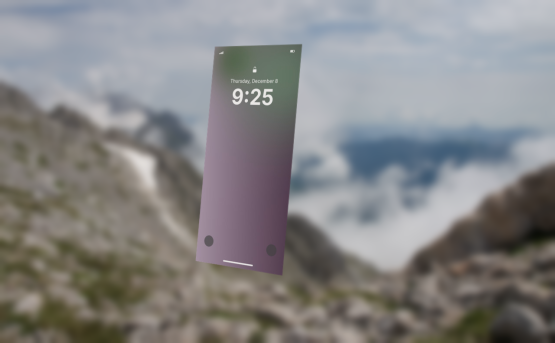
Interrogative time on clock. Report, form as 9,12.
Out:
9,25
